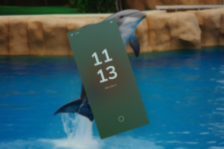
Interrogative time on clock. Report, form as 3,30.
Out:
11,13
